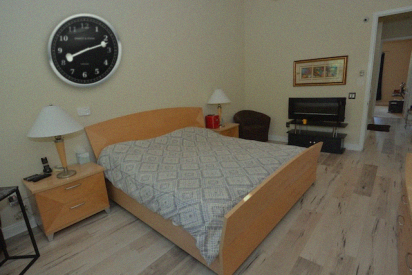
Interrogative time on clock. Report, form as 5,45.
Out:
8,12
